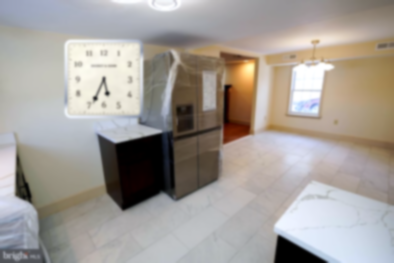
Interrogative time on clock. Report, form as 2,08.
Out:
5,34
